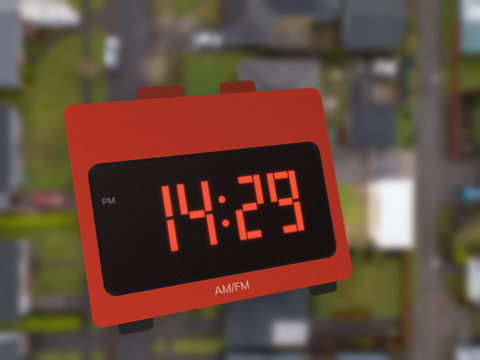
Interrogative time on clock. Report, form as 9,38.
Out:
14,29
